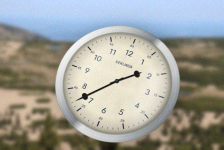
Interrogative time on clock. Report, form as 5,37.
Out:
1,37
